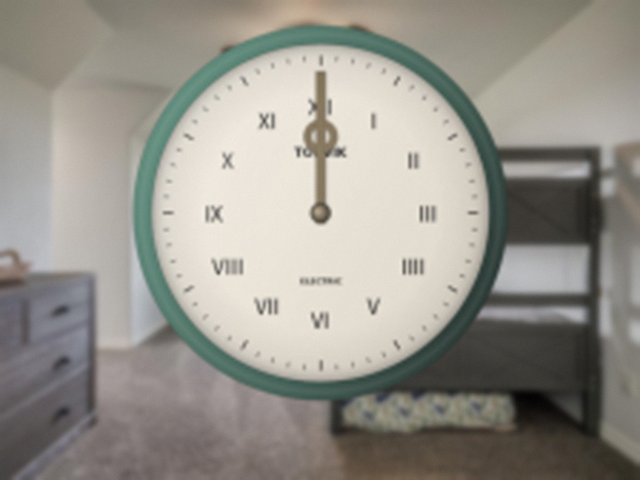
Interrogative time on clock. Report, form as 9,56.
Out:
12,00
